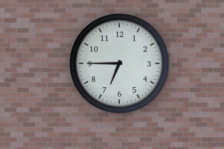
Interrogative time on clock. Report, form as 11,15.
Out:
6,45
